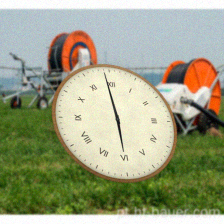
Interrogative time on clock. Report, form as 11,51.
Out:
5,59
